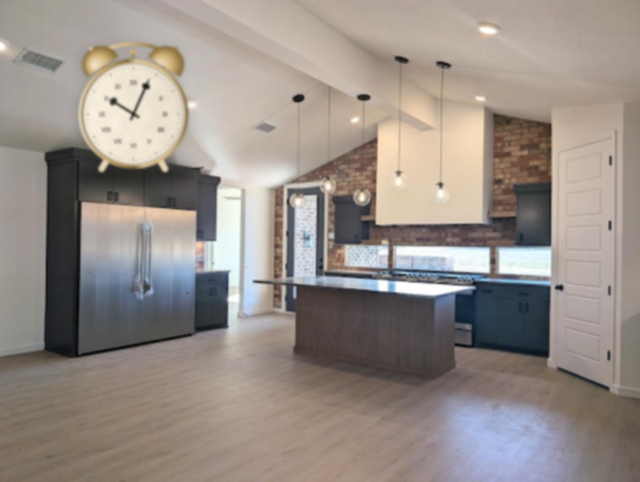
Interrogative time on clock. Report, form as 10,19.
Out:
10,04
